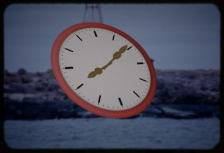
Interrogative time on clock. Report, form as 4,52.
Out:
8,09
